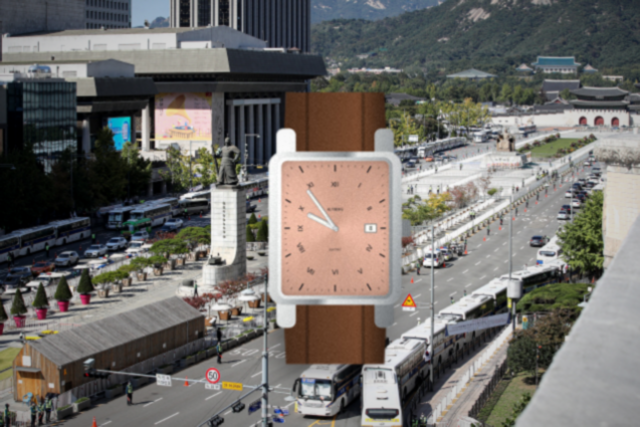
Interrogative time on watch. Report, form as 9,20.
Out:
9,54
